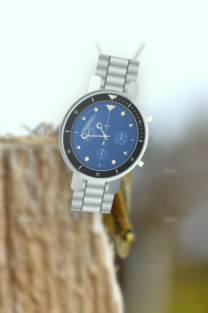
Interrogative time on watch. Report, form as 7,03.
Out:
10,44
